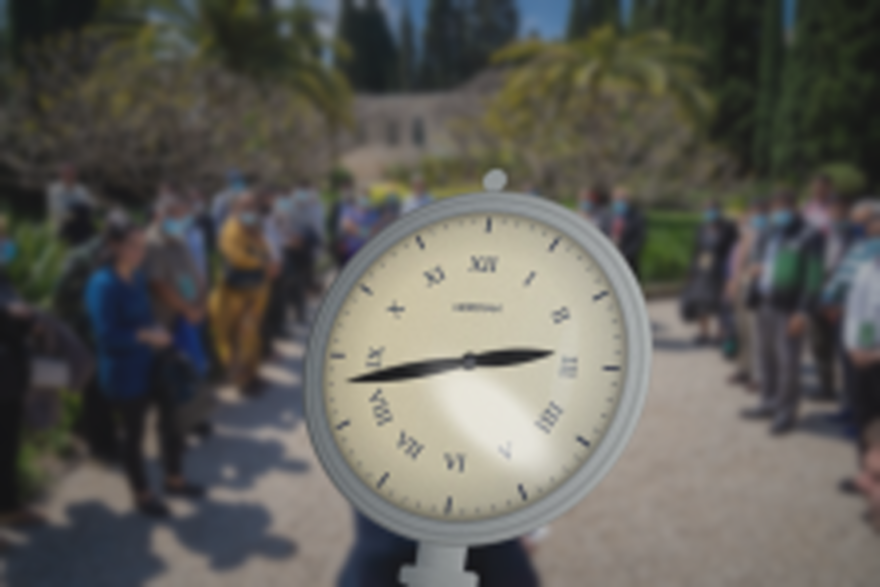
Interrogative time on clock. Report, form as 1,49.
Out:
2,43
